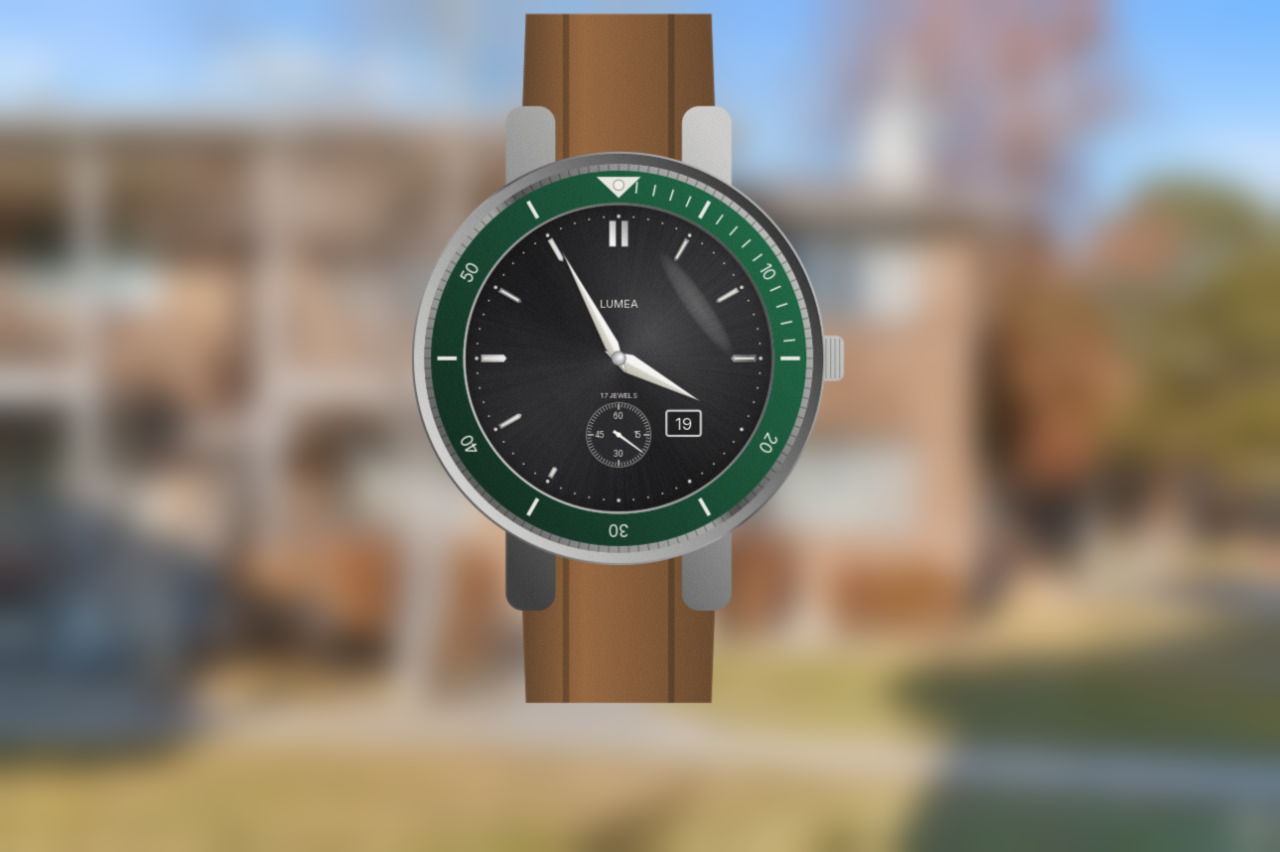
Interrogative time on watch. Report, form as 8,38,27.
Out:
3,55,21
